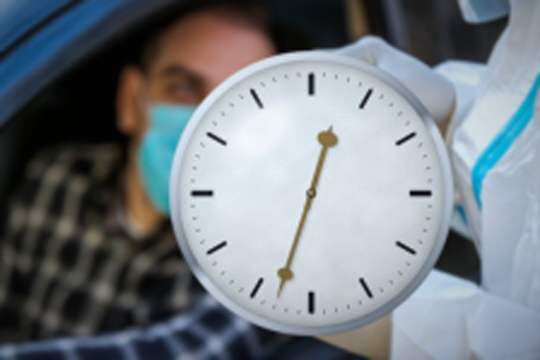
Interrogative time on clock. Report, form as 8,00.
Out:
12,33
